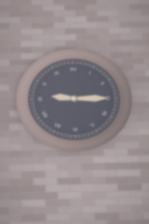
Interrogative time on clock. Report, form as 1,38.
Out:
9,15
